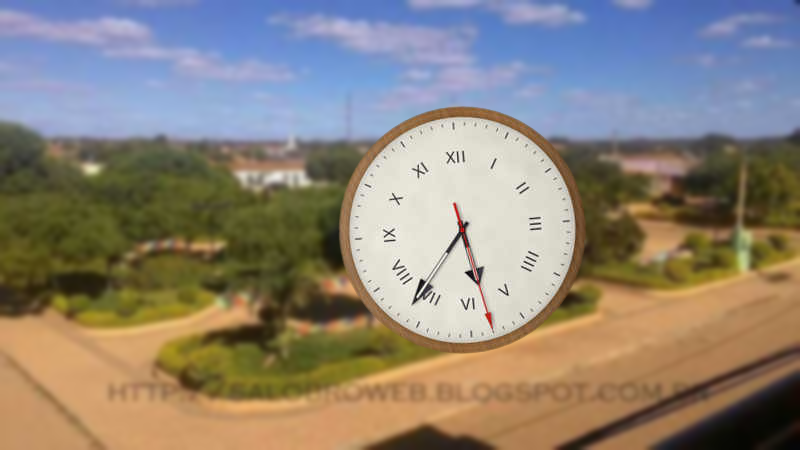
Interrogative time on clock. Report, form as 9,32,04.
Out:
5,36,28
